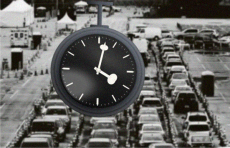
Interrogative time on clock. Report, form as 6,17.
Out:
4,02
